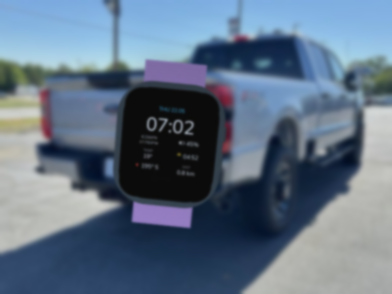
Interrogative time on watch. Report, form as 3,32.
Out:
7,02
